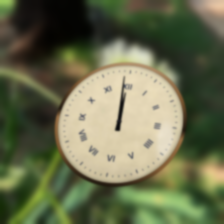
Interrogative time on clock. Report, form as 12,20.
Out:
11,59
